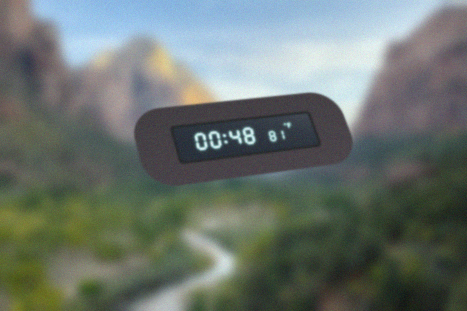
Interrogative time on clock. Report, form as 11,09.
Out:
0,48
